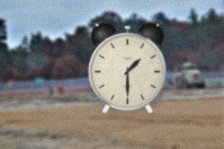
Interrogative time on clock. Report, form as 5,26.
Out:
1,30
